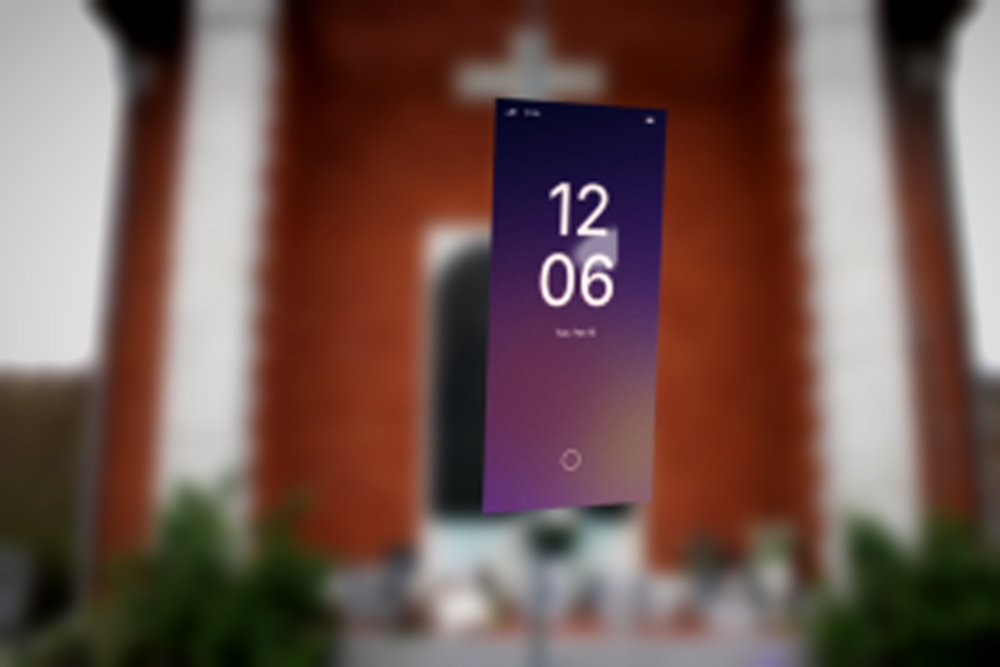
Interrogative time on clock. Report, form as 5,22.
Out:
12,06
